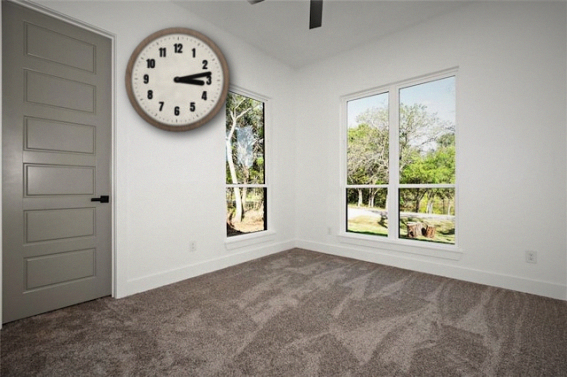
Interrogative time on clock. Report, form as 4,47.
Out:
3,13
